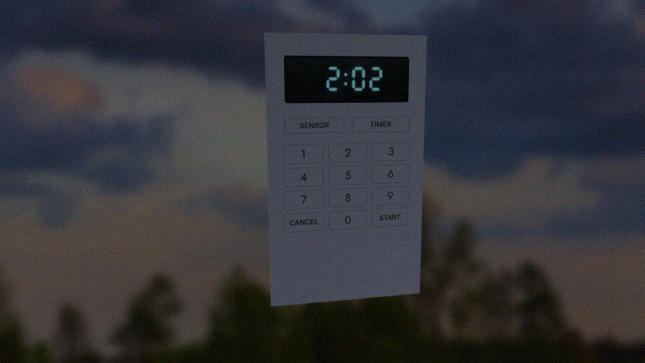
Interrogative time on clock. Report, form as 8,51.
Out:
2,02
